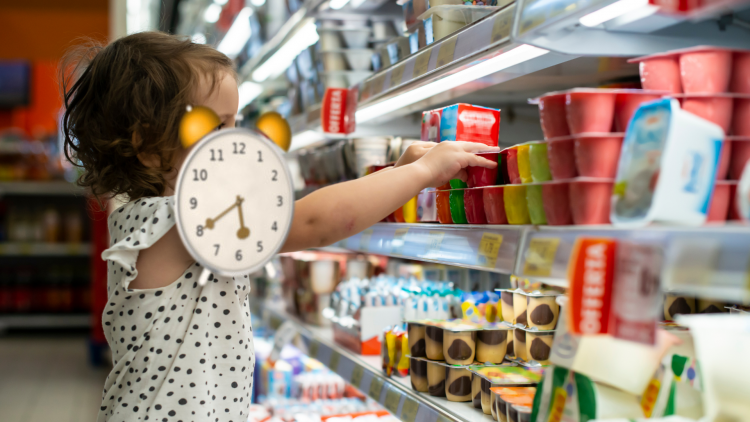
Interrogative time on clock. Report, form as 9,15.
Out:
5,40
